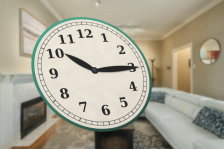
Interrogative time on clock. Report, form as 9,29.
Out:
10,15
